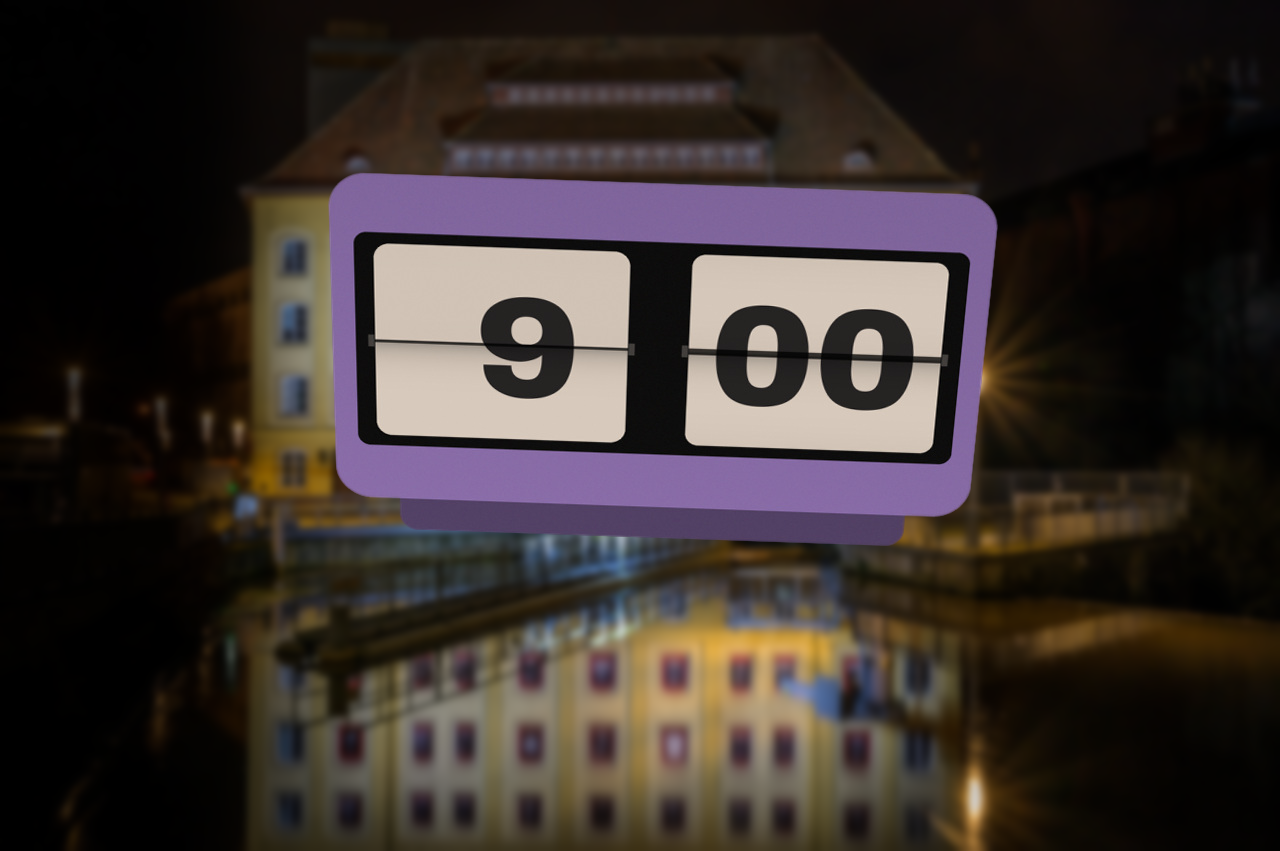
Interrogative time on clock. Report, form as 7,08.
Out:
9,00
